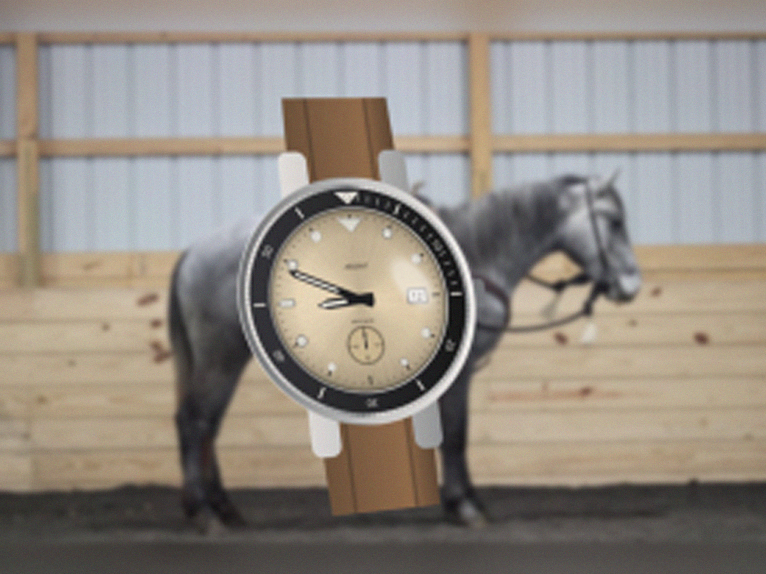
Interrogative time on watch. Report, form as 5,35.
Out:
8,49
